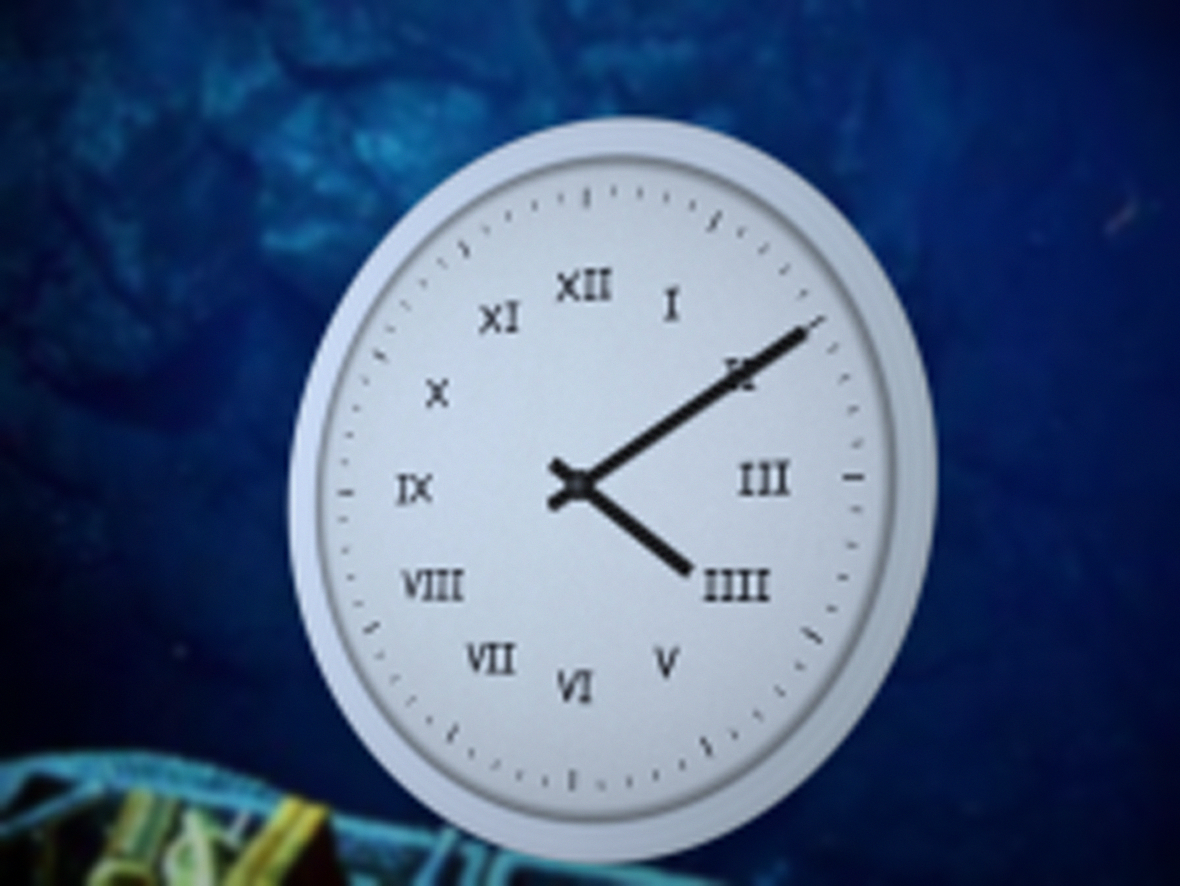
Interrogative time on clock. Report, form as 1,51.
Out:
4,10
